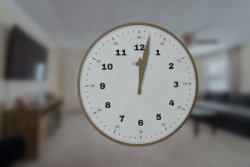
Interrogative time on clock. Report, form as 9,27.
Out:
12,02
